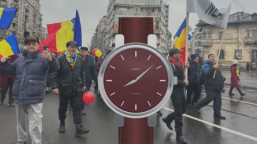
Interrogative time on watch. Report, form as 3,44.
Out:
8,08
